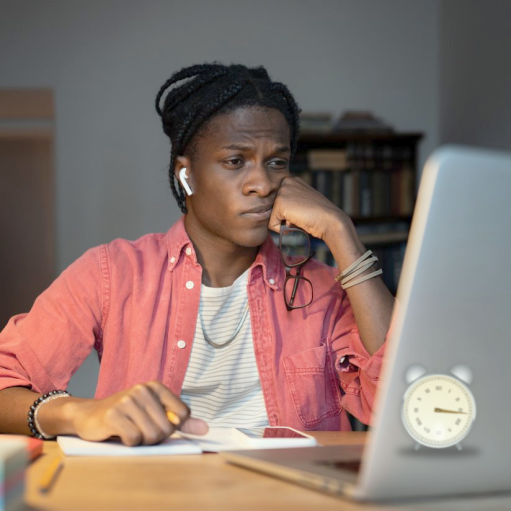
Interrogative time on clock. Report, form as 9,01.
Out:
3,16
